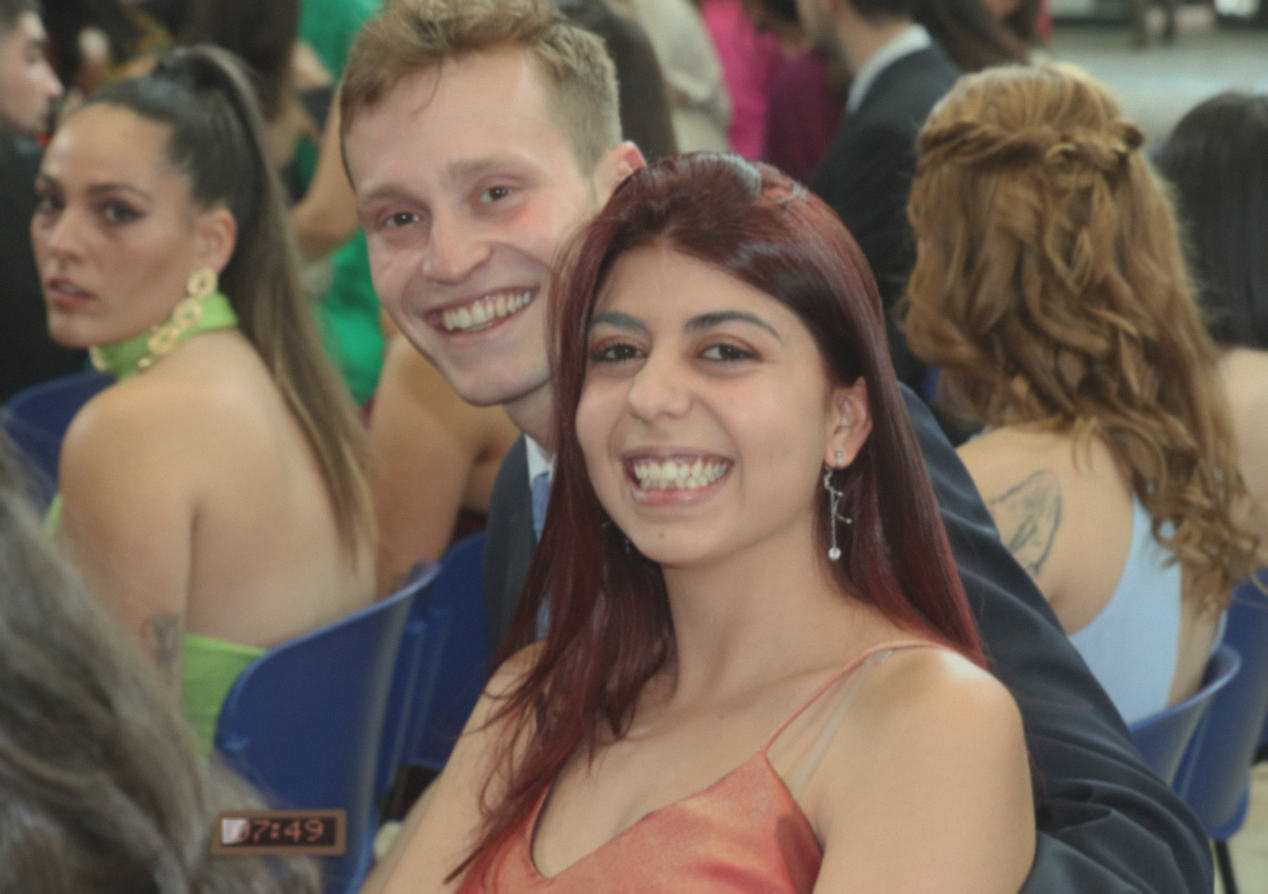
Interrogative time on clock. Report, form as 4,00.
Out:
7,49
